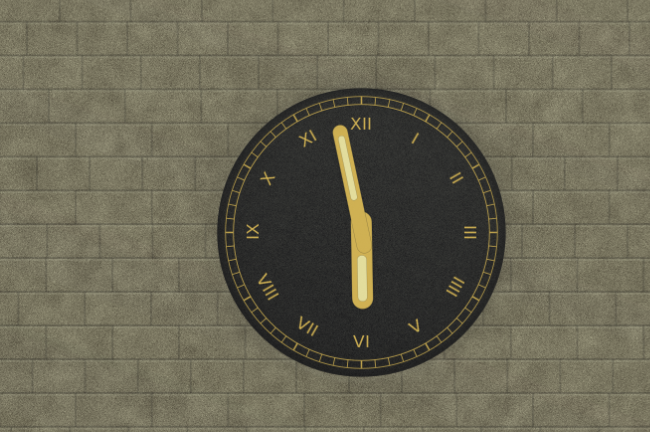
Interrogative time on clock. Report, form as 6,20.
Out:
5,58
